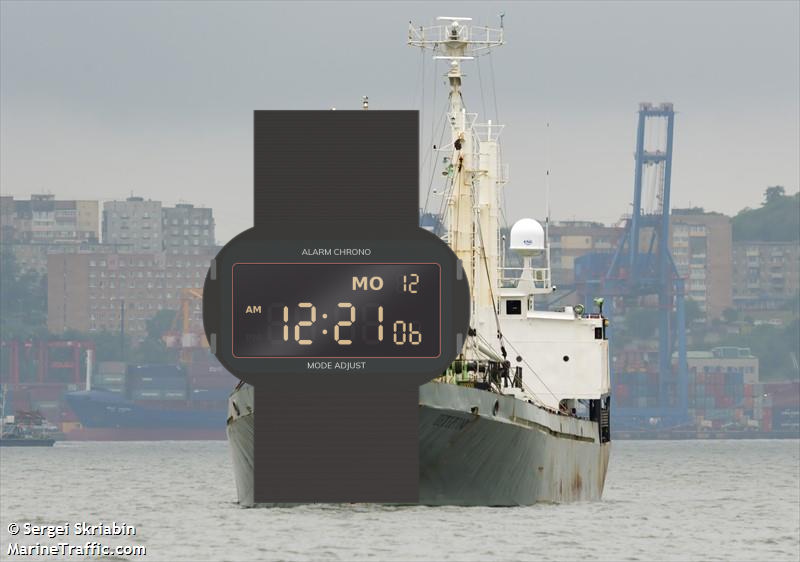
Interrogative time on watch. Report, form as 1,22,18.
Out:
12,21,06
